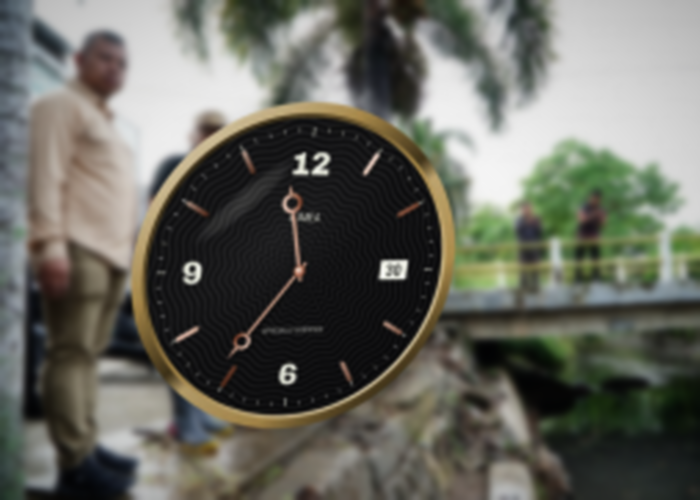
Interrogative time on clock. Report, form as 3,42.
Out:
11,36
